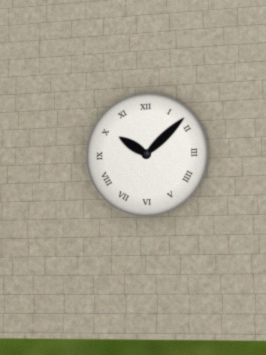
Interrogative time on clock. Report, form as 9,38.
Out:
10,08
